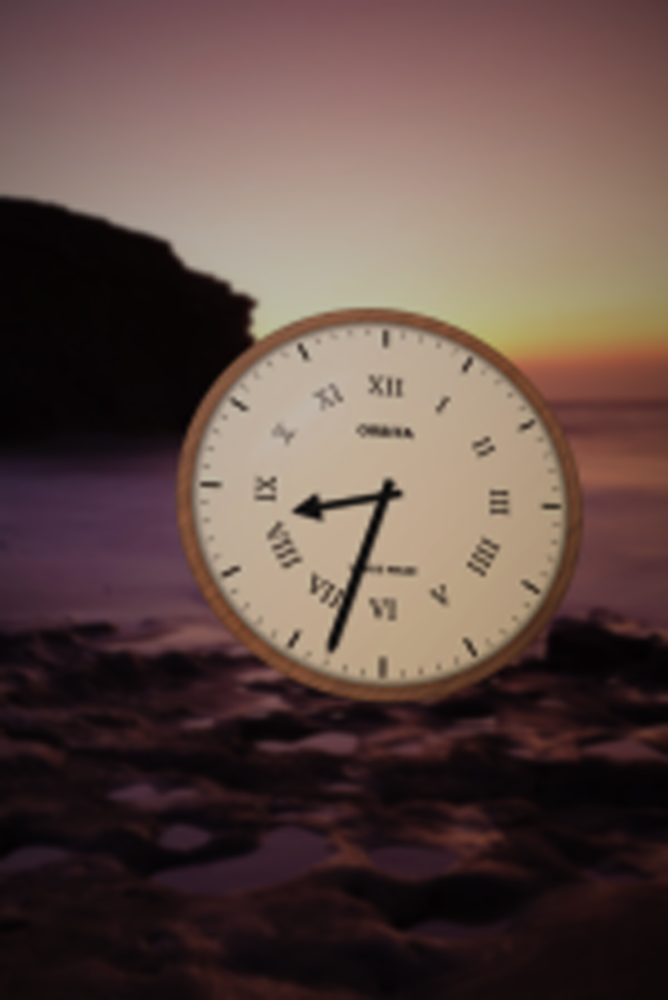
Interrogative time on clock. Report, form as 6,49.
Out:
8,33
